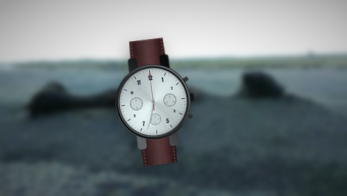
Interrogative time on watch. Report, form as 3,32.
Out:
6,33
